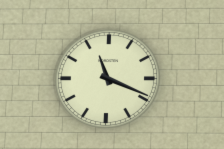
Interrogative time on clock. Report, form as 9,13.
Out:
11,19
